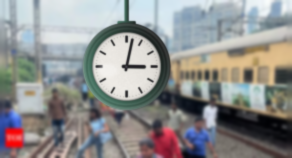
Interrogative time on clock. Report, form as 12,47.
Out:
3,02
